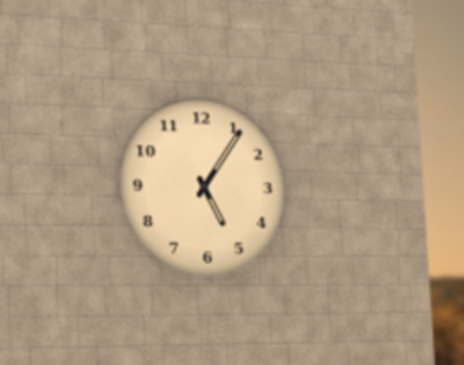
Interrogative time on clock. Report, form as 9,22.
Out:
5,06
